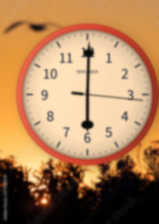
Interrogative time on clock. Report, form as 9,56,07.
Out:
6,00,16
